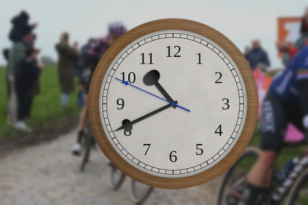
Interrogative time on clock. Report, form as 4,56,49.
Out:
10,40,49
